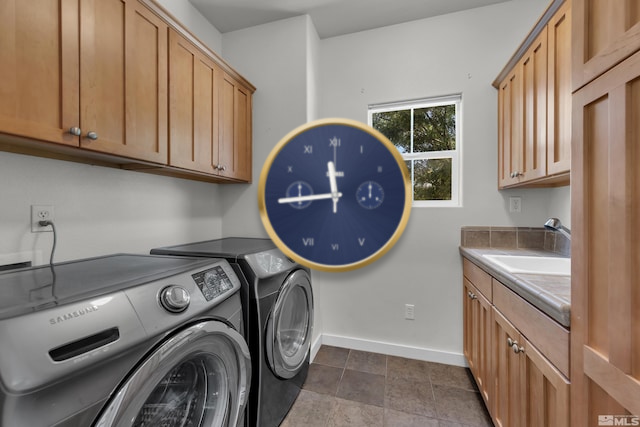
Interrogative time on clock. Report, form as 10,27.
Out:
11,44
